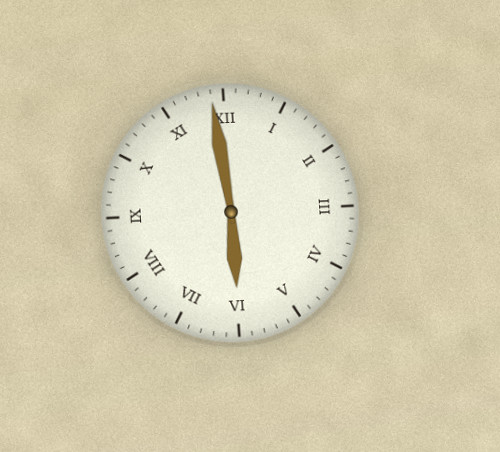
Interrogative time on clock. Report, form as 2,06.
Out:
5,59
